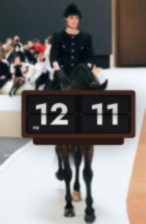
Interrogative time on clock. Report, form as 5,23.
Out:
12,11
